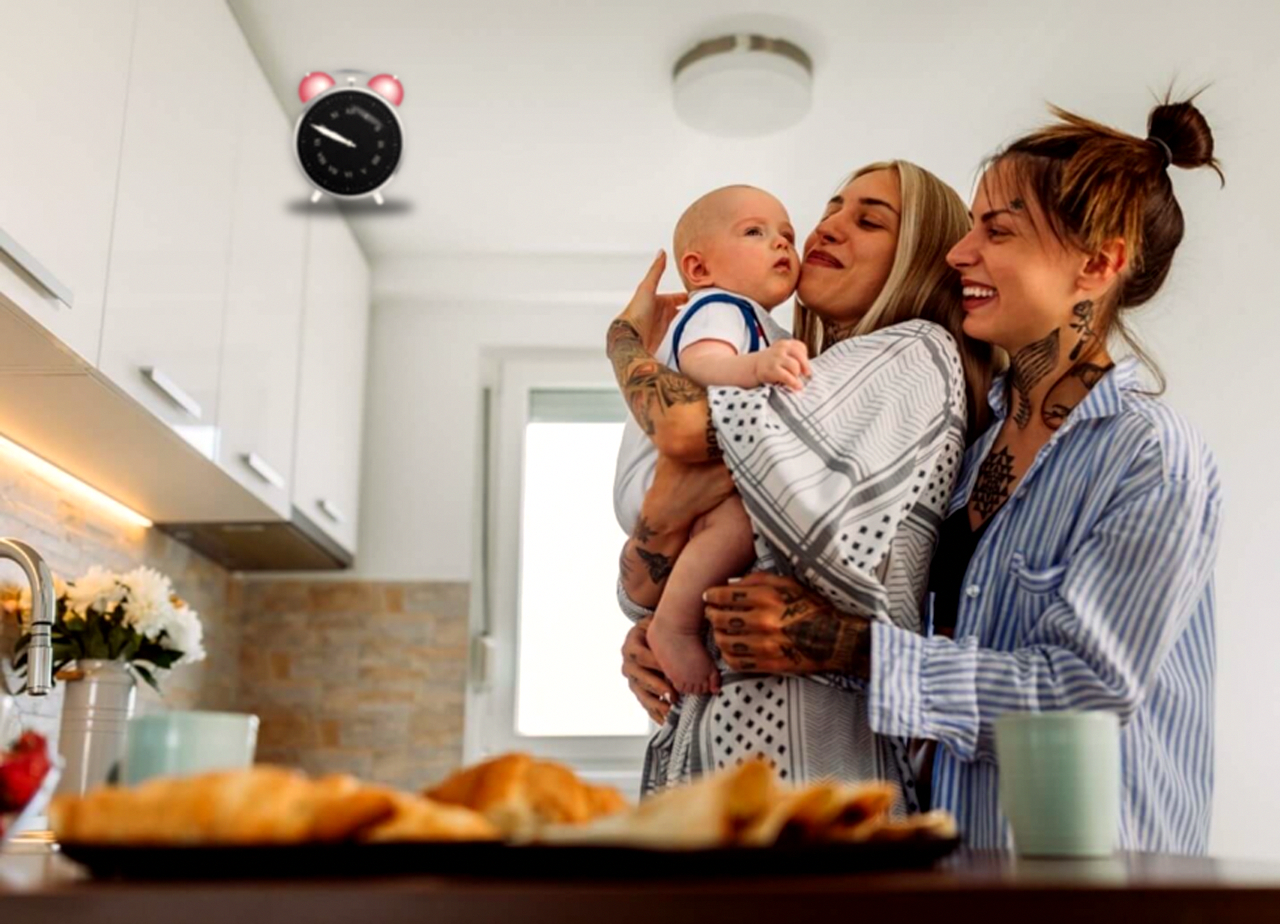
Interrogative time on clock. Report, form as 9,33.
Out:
9,49
